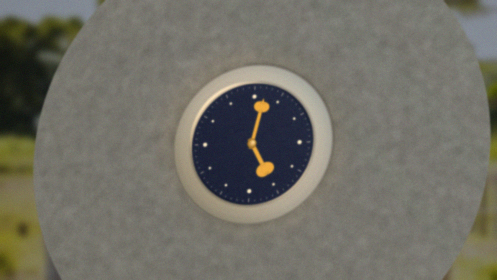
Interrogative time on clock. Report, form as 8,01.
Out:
5,02
